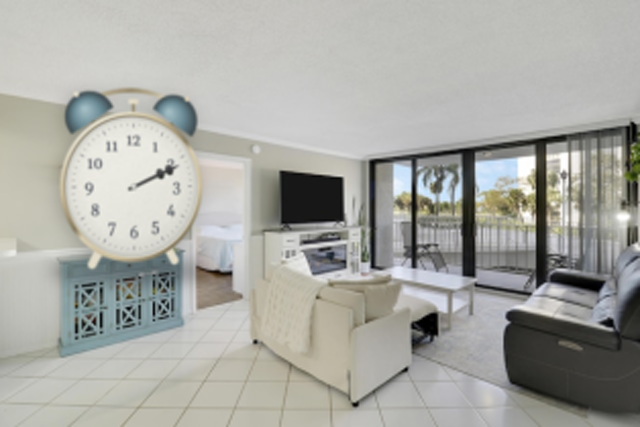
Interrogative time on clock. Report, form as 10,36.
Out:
2,11
